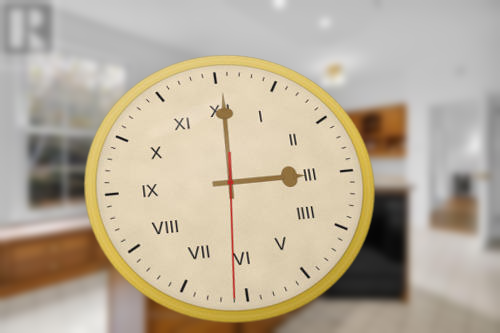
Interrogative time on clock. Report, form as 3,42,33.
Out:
3,00,31
